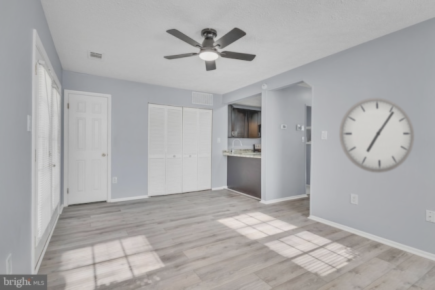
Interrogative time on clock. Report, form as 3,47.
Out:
7,06
